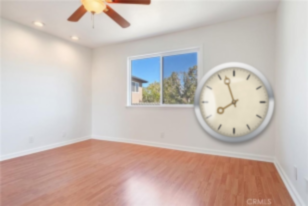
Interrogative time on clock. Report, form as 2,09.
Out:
7,57
